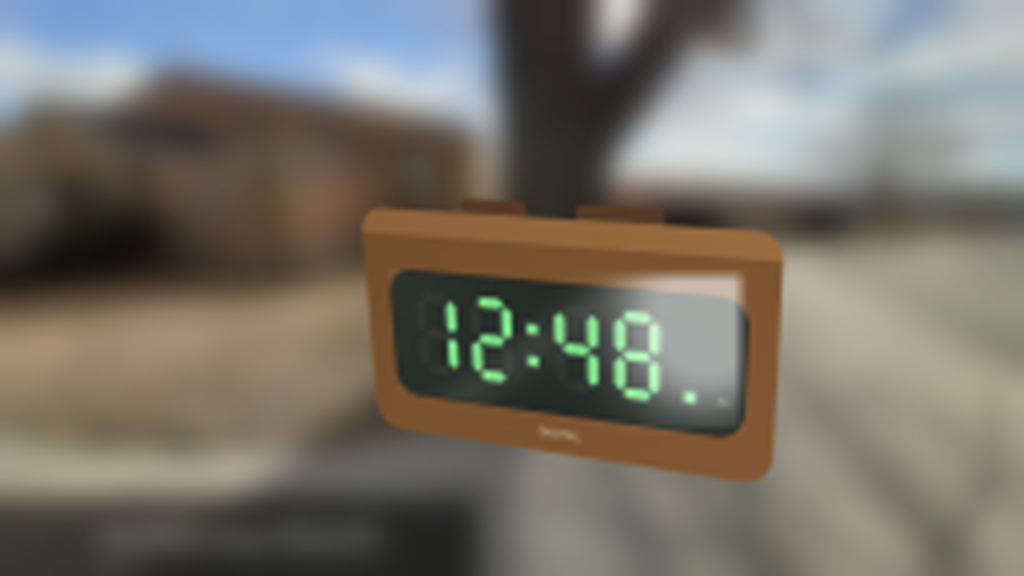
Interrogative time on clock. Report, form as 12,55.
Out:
12,48
